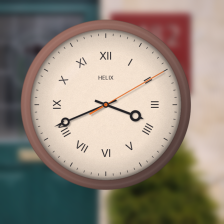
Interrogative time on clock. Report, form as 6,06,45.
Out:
3,41,10
